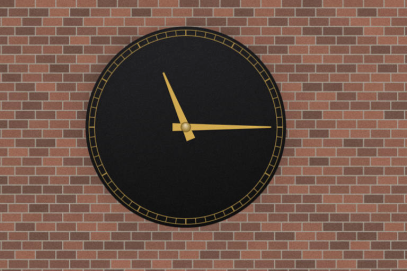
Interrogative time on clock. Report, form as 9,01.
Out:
11,15
